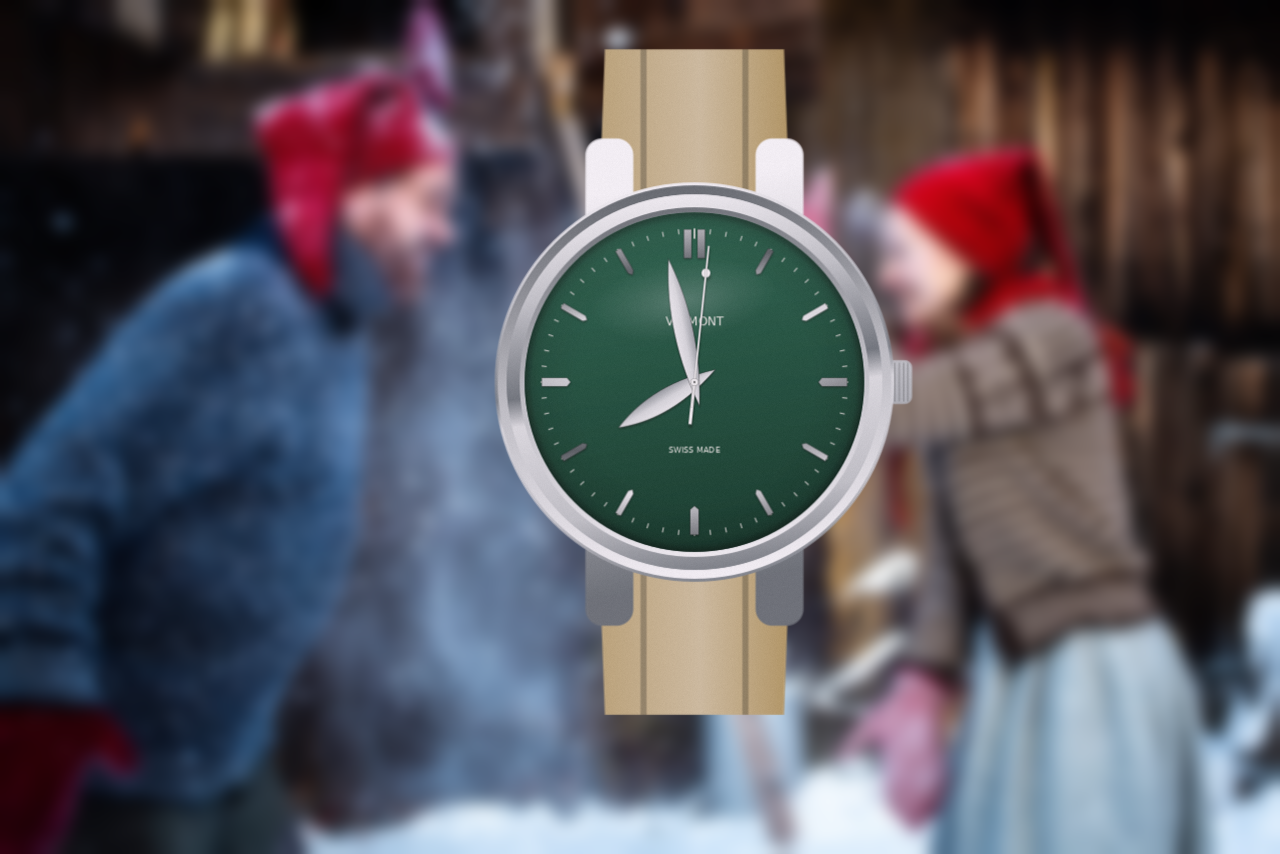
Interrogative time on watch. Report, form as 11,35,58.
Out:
7,58,01
